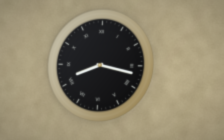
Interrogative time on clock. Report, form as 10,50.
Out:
8,17
